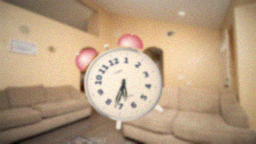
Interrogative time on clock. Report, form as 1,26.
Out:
6,37
